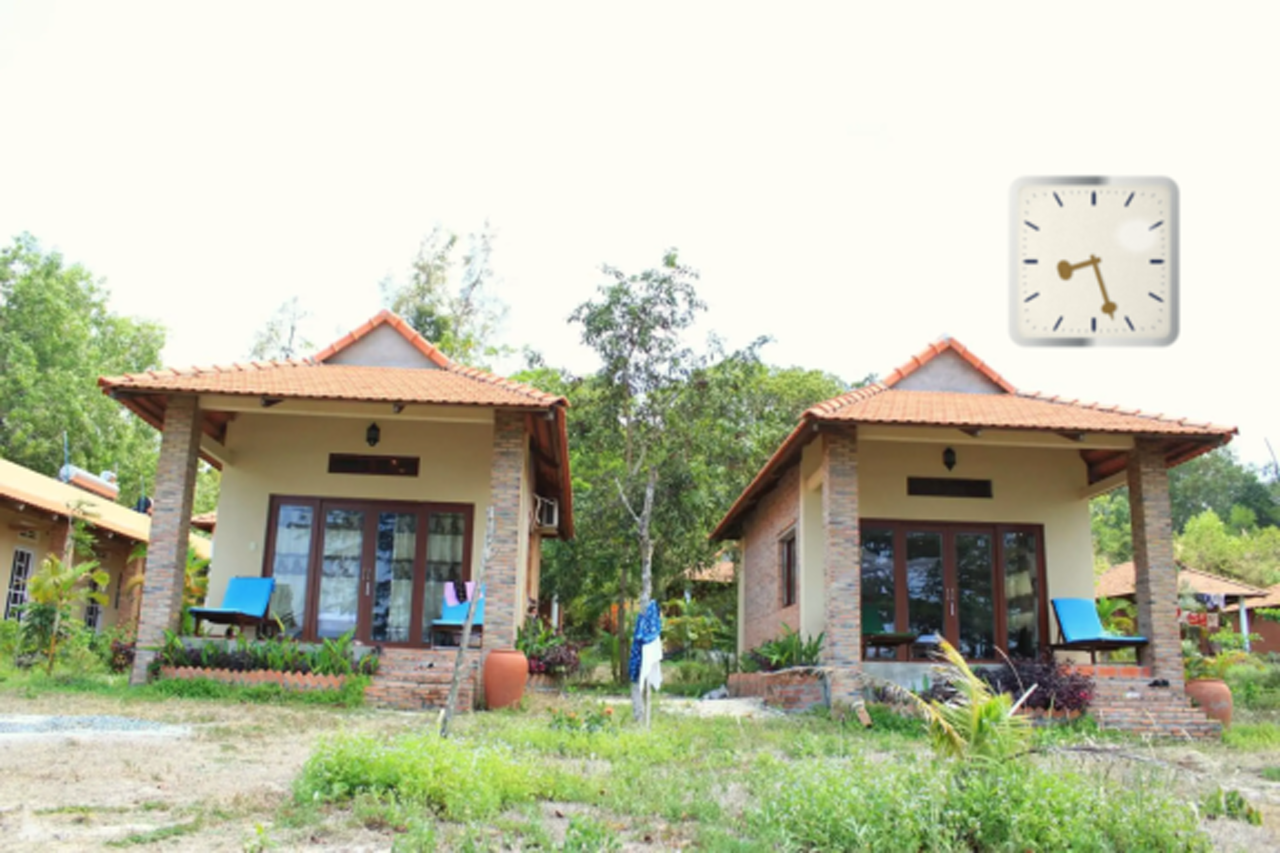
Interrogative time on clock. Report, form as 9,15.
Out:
8,27
